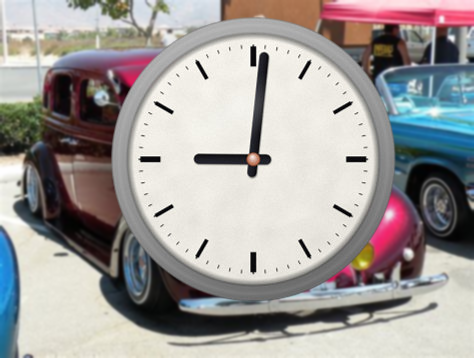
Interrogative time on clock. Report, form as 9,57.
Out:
9,01
